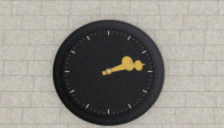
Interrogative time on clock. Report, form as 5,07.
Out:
2,13
